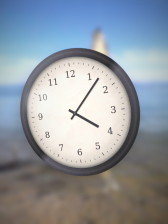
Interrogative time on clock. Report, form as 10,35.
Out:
4,07
